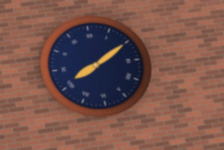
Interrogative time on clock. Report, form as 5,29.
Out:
8,10
